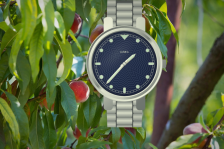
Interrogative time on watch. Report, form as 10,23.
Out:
1,37
